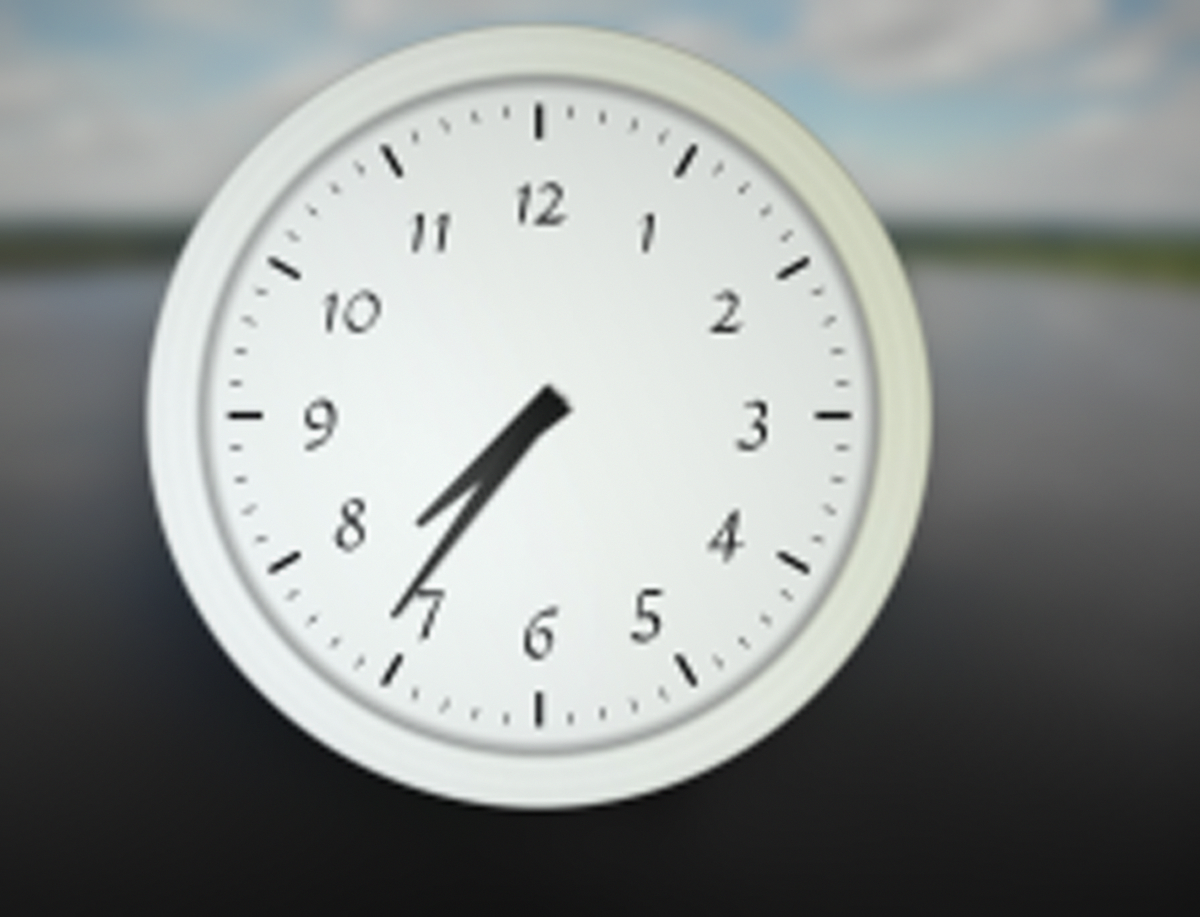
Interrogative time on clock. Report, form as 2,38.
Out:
7,36
